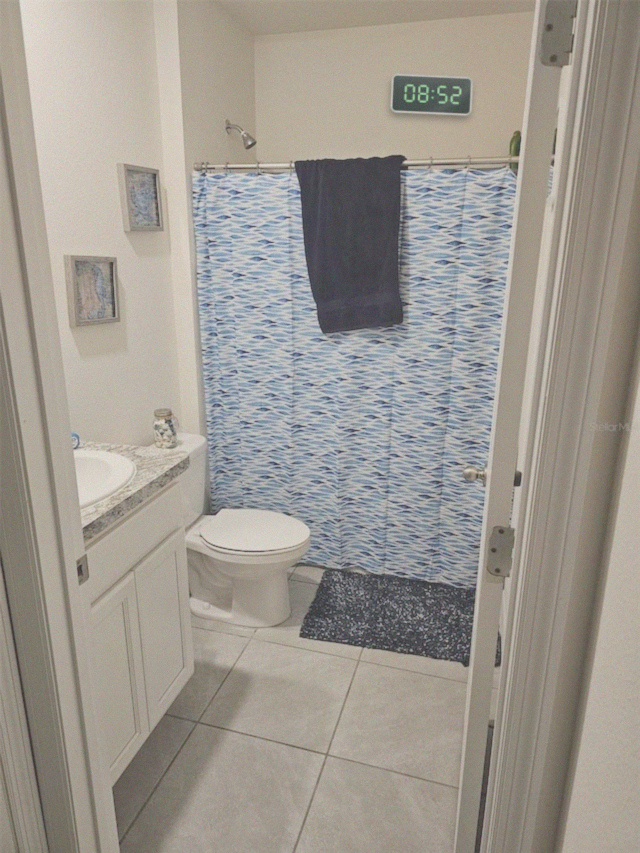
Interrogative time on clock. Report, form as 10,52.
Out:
8,52
